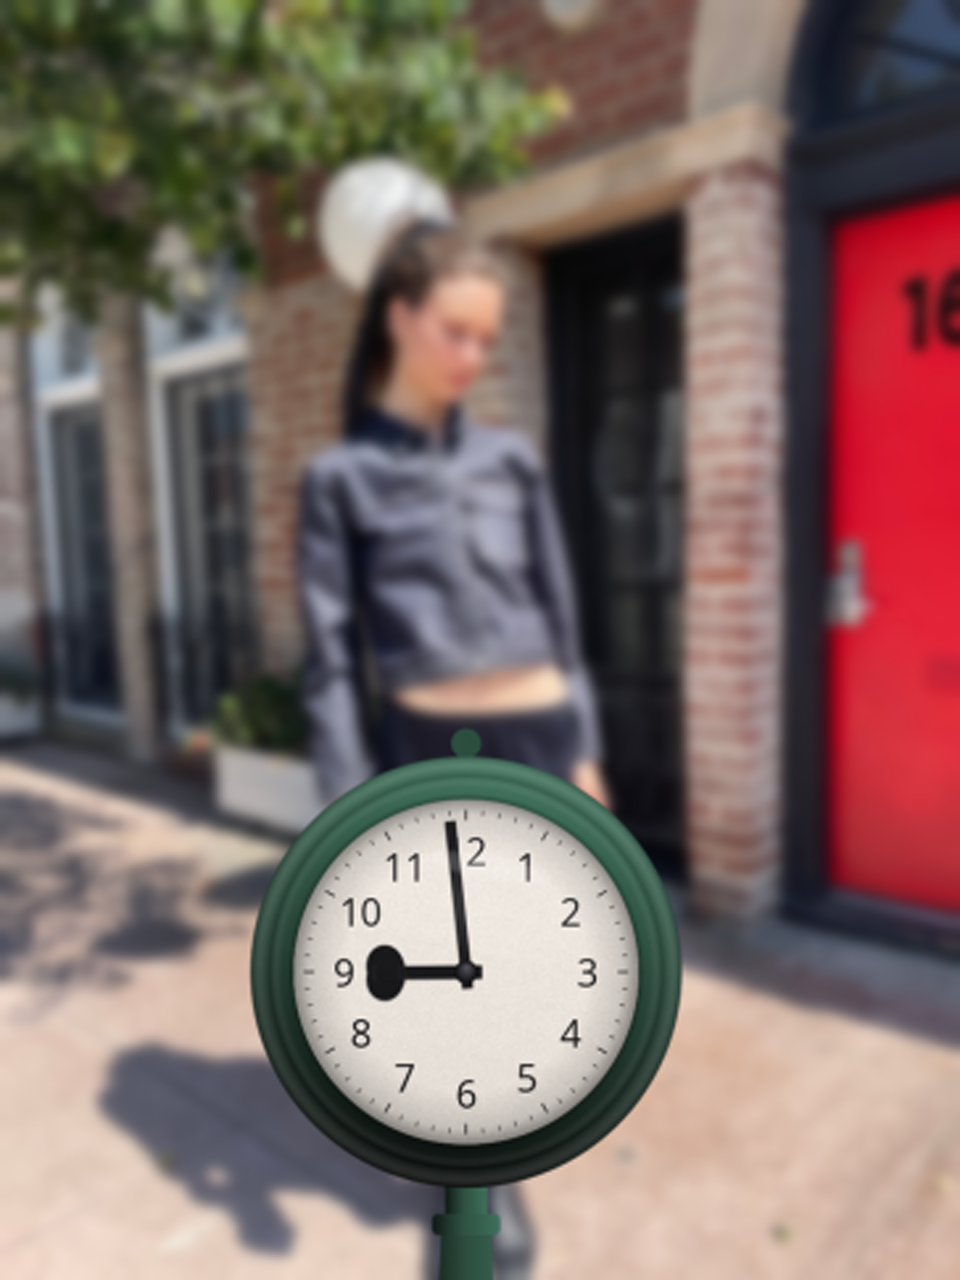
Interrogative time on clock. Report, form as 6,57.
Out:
8,59
